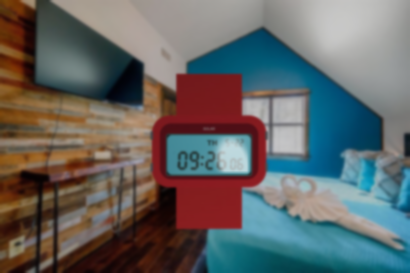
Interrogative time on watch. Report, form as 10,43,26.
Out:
9,26,06
